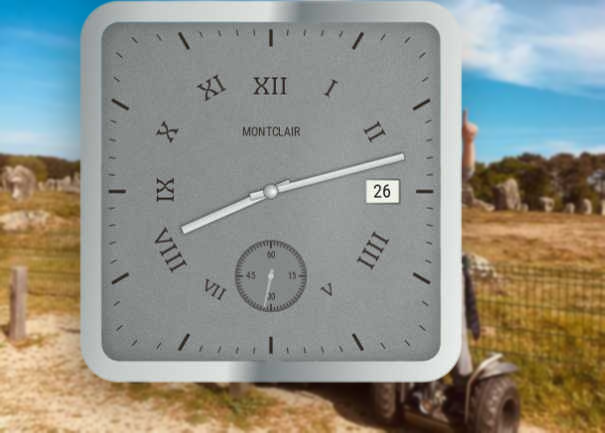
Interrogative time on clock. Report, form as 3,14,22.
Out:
8,12,32
